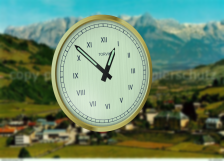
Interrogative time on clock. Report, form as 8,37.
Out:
12,52
